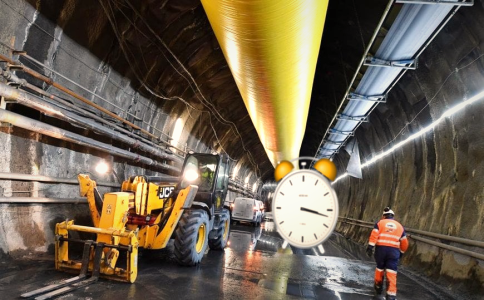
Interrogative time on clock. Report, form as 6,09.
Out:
3,17
